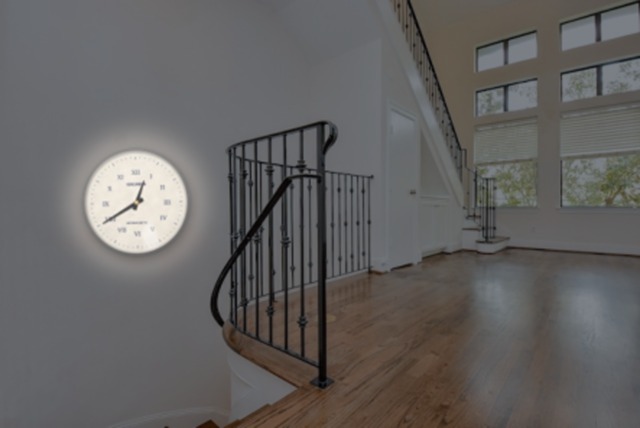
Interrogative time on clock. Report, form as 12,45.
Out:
12,40
